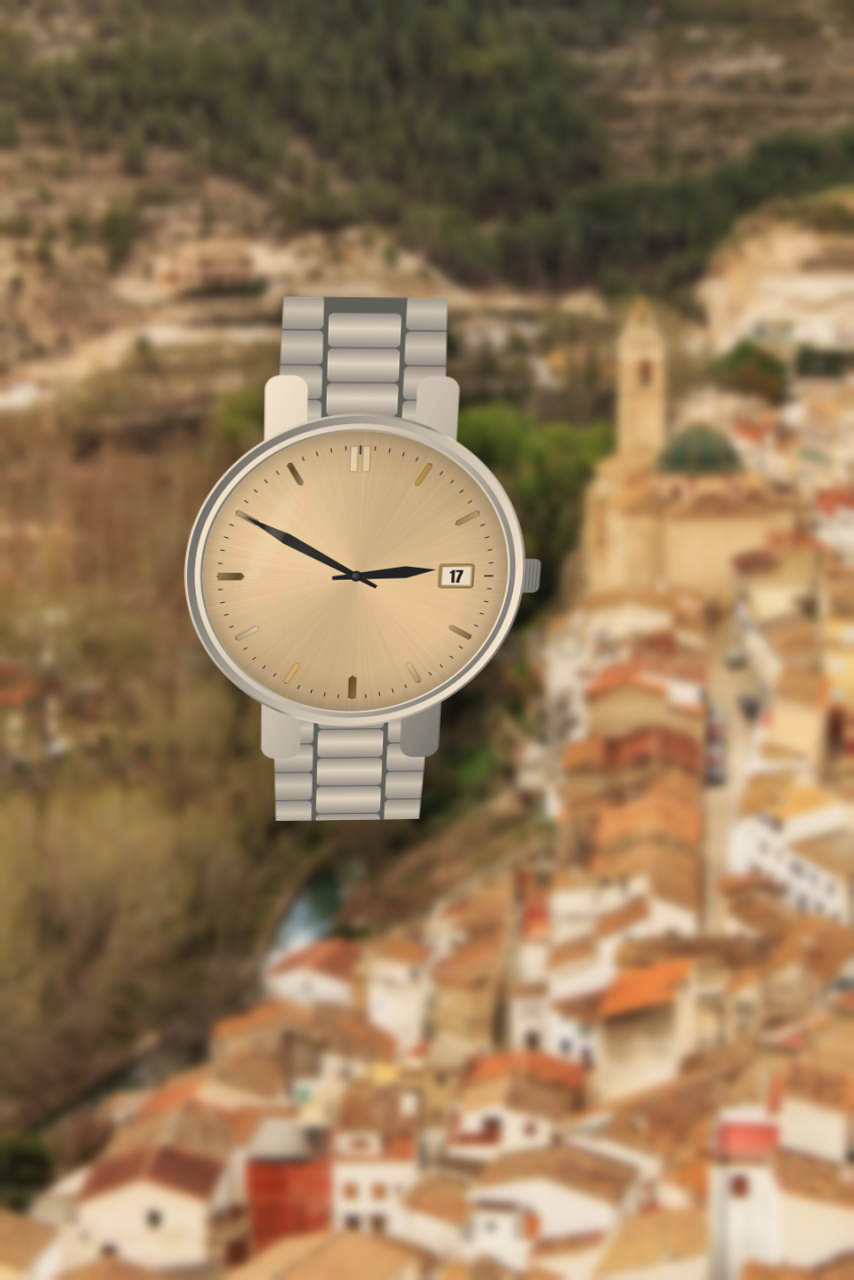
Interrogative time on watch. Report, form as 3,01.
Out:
2,50
